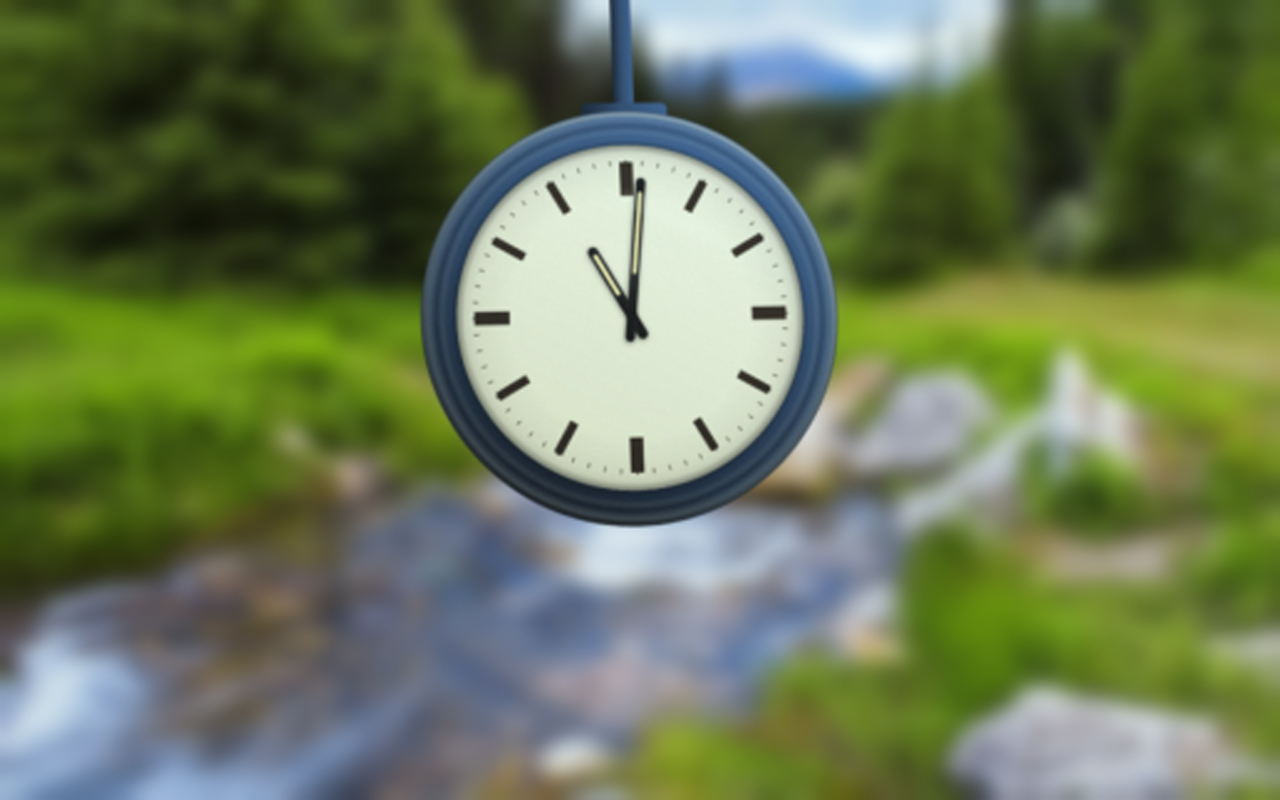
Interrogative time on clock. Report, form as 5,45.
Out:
11,01
